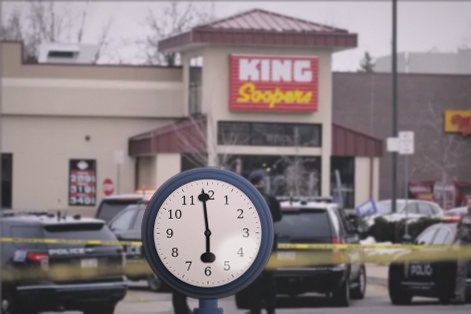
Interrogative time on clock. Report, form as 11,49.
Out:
5,59
